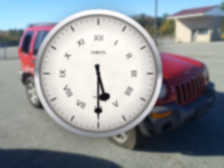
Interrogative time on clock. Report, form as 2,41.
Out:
5,30
